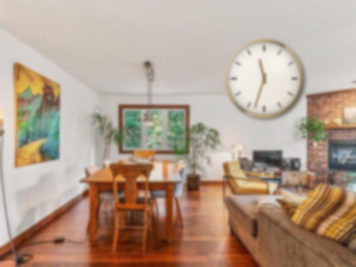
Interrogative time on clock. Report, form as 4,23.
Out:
11,33
